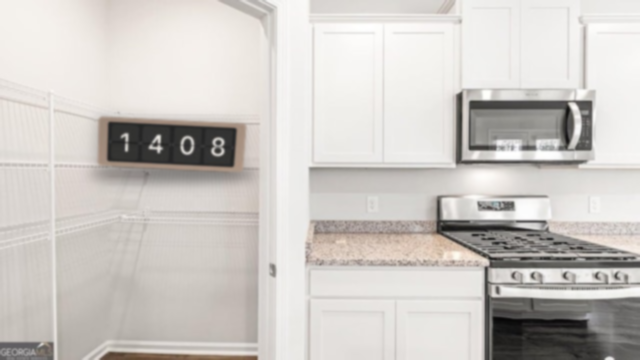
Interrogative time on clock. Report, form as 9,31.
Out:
14,08
